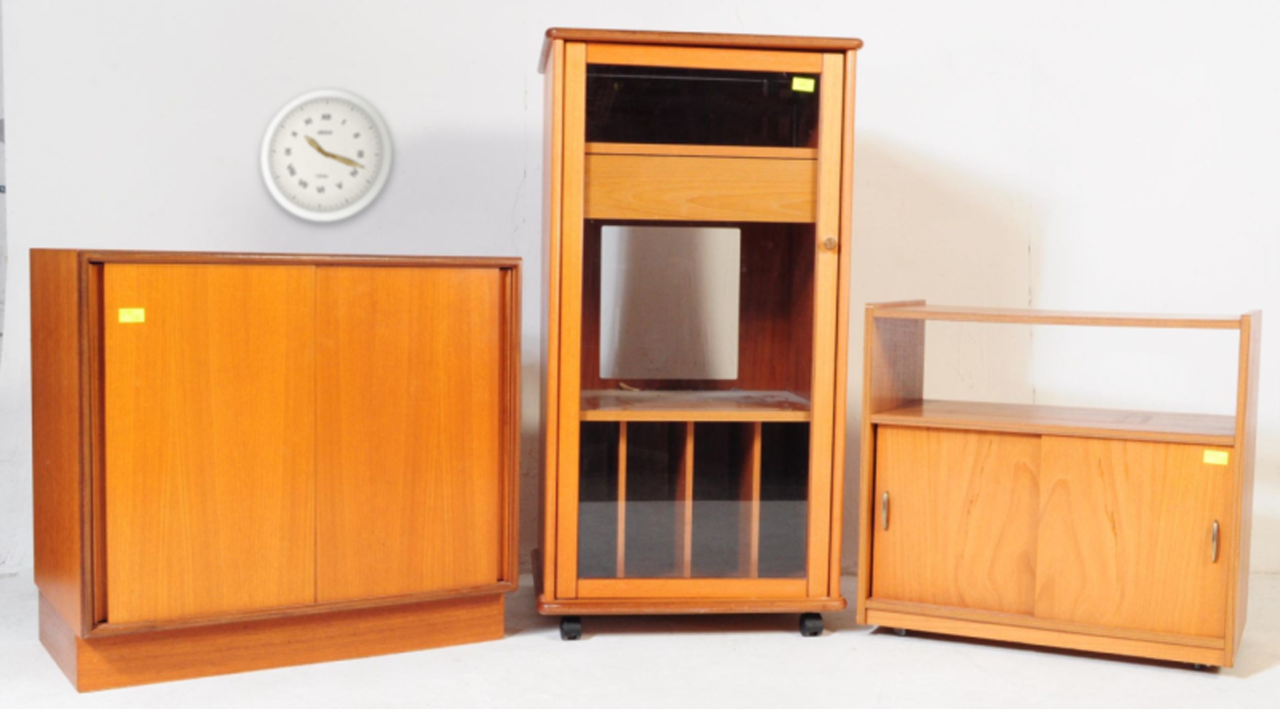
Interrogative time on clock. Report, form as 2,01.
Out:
10,18
